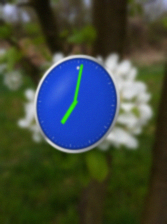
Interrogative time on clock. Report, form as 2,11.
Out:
7,01
